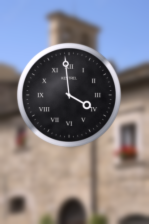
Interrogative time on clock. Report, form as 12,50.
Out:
3,59
